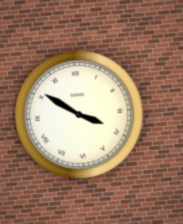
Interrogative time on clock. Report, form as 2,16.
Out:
3,51
